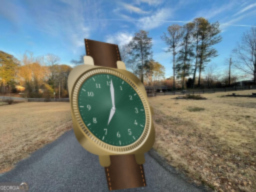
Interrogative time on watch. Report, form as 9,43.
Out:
7,01
